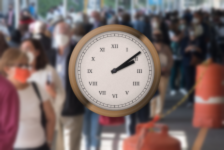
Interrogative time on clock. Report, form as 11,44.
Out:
2,09
